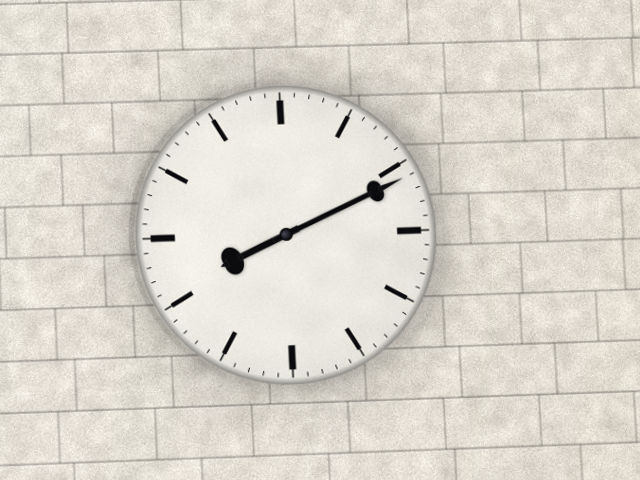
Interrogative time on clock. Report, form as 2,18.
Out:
8,11
